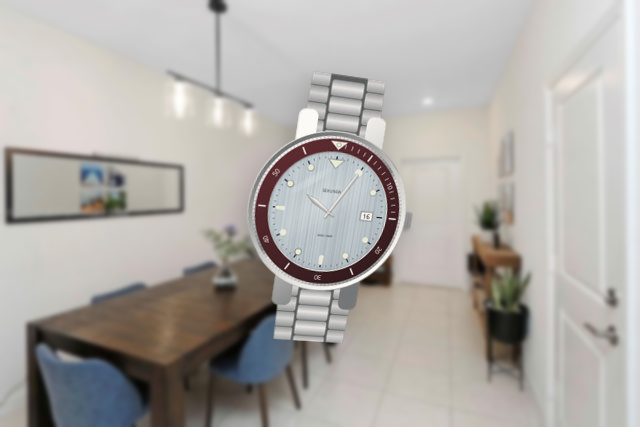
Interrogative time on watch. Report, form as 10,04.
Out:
10,05
